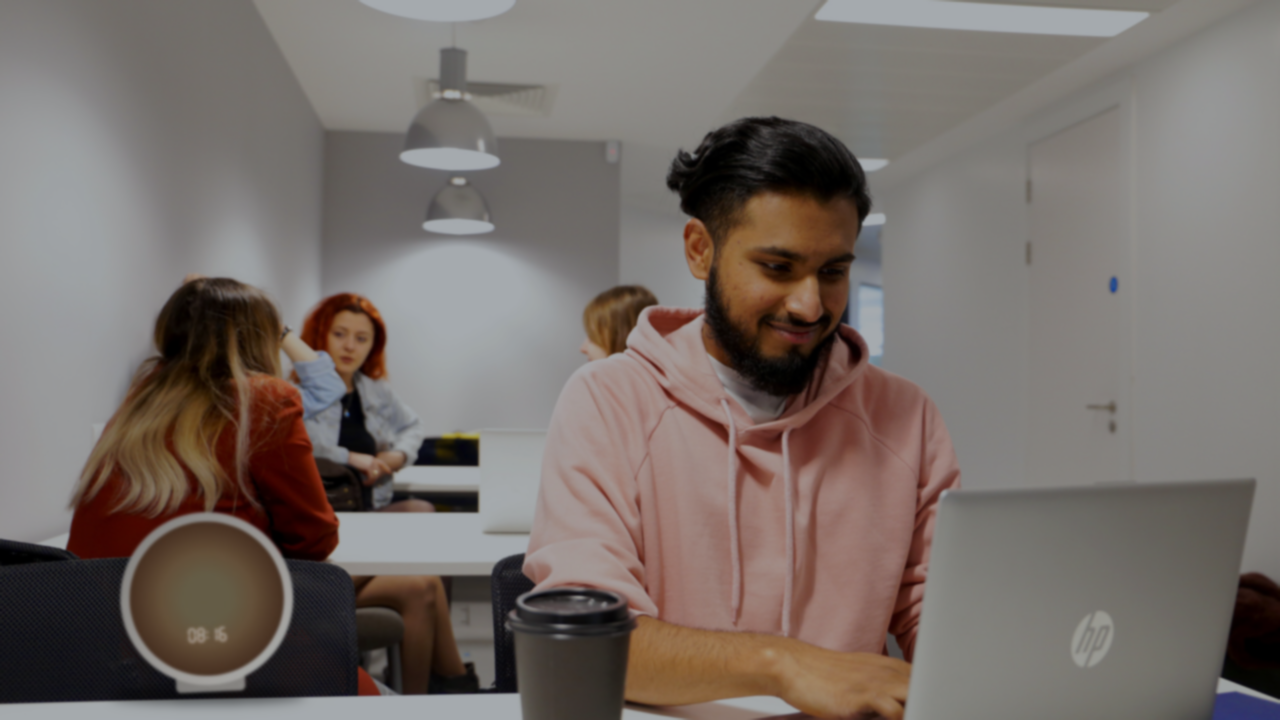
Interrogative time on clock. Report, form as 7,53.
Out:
8,16
